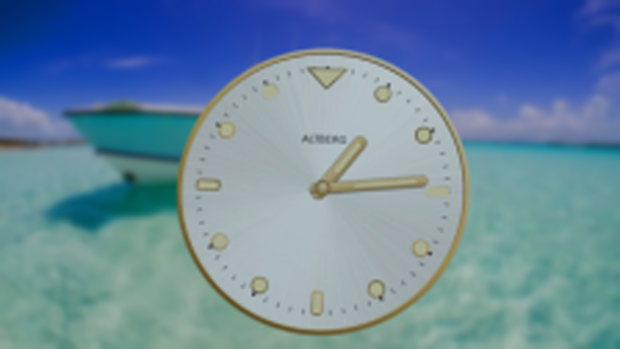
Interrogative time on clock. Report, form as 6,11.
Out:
1,14
